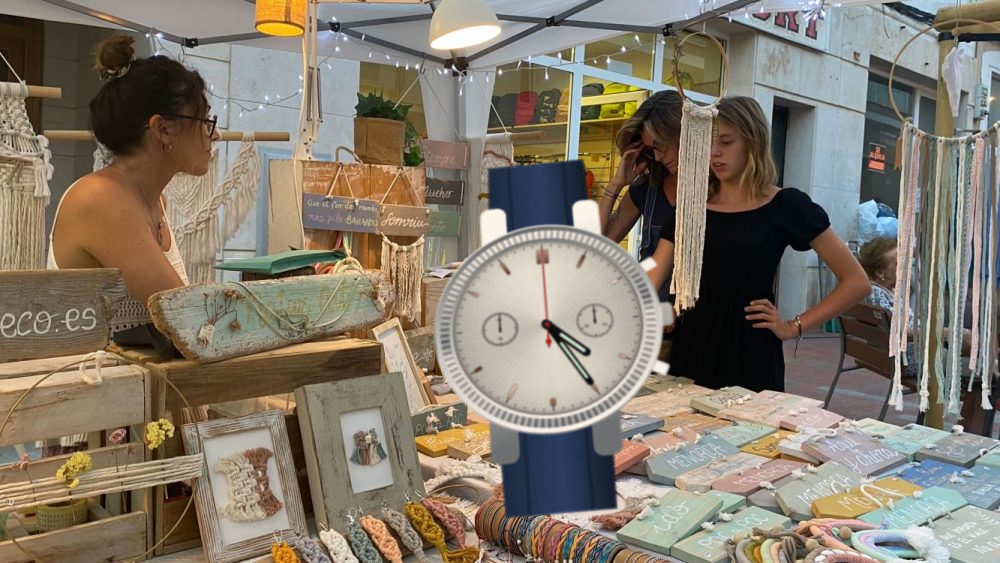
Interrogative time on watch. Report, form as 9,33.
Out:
4,25
